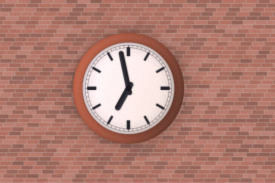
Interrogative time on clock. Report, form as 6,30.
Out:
6,58
